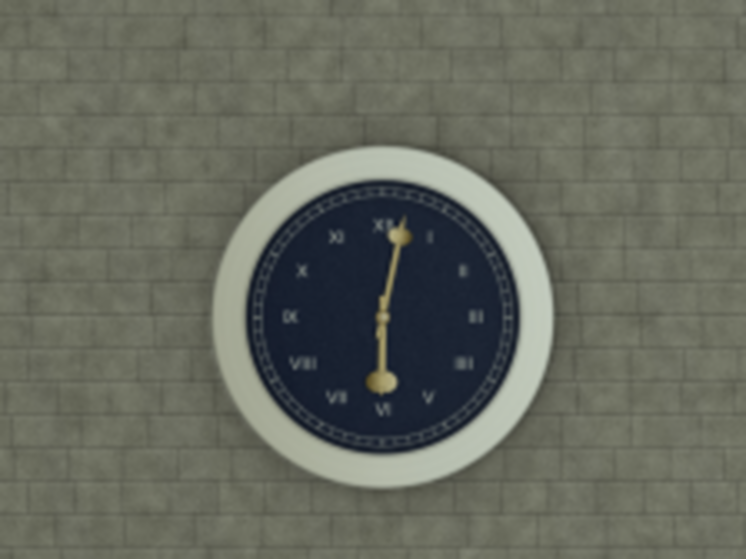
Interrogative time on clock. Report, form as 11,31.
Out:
6,02
